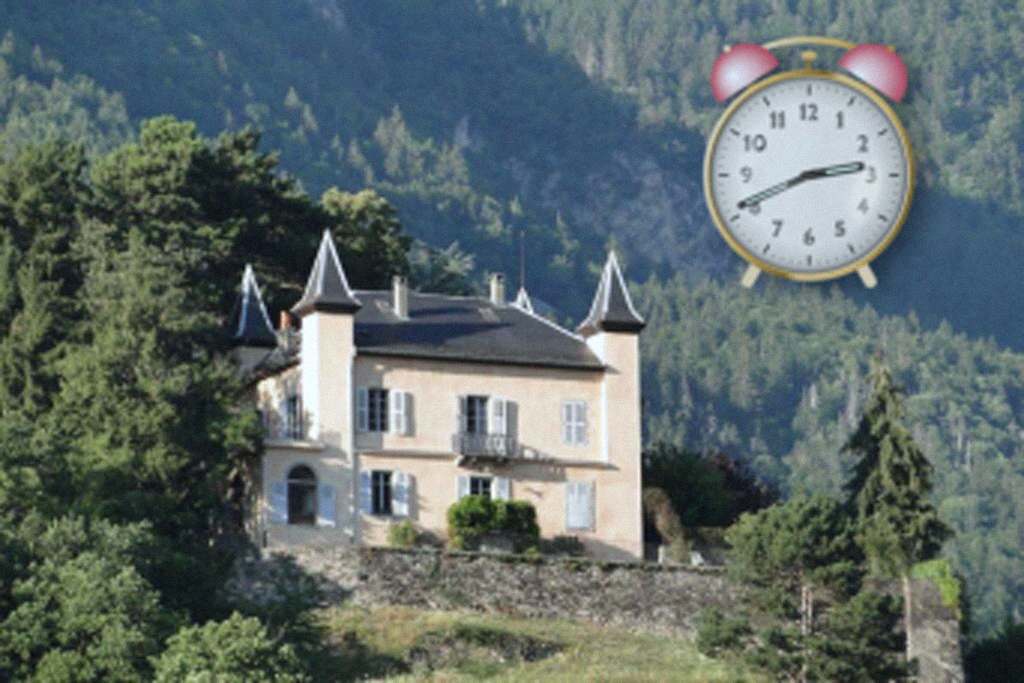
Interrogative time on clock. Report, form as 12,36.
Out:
2,41
